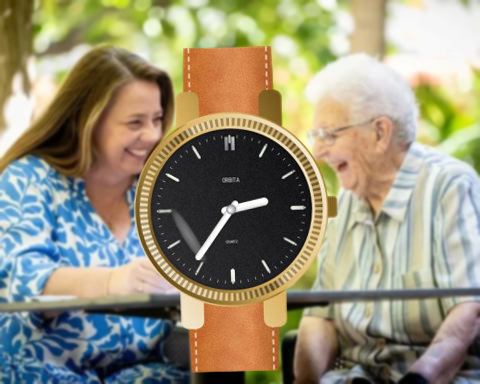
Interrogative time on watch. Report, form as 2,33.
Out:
2,36
